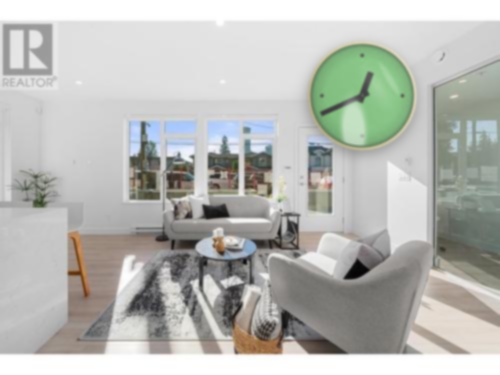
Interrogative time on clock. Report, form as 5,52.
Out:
12,41
